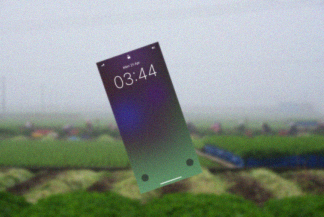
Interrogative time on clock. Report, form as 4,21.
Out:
3,44
